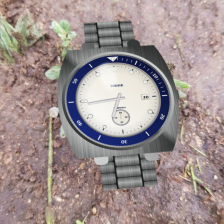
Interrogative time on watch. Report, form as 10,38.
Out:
6,44
